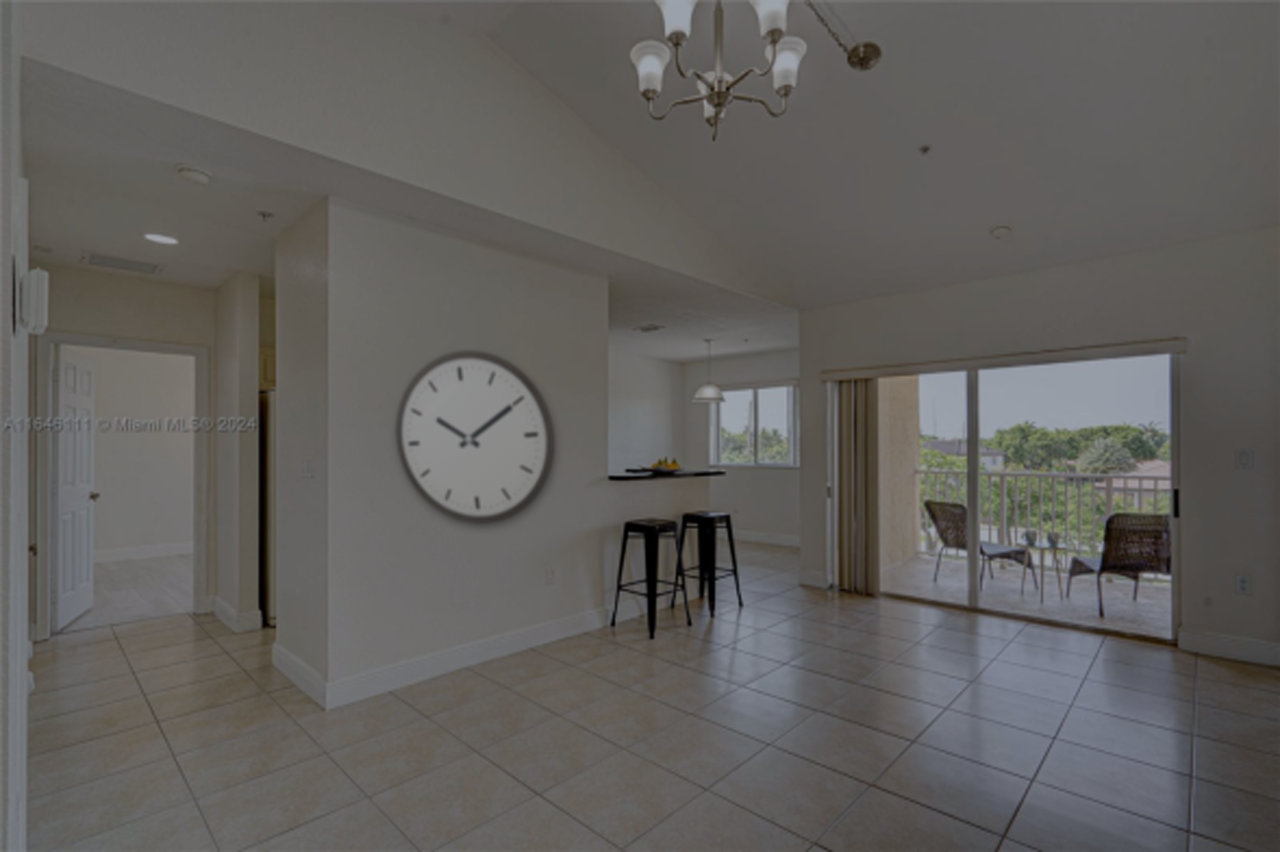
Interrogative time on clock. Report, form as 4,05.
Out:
10,10
